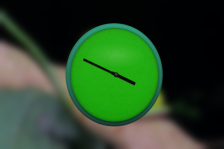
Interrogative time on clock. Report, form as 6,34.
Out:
3,49
